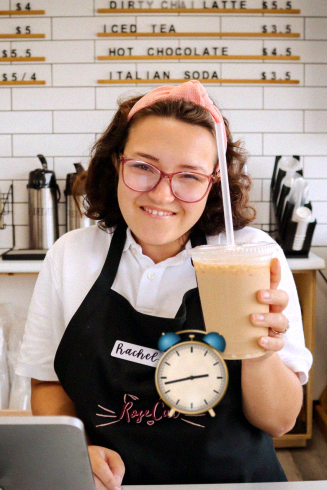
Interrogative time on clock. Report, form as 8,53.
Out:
2,43
